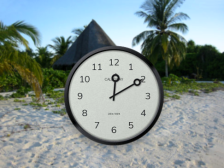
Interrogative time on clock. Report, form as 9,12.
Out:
12,10
